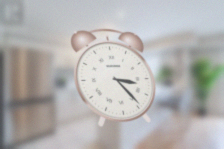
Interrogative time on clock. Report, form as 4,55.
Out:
3,24
